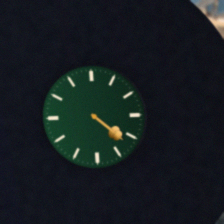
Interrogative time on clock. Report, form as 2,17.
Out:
4,22
